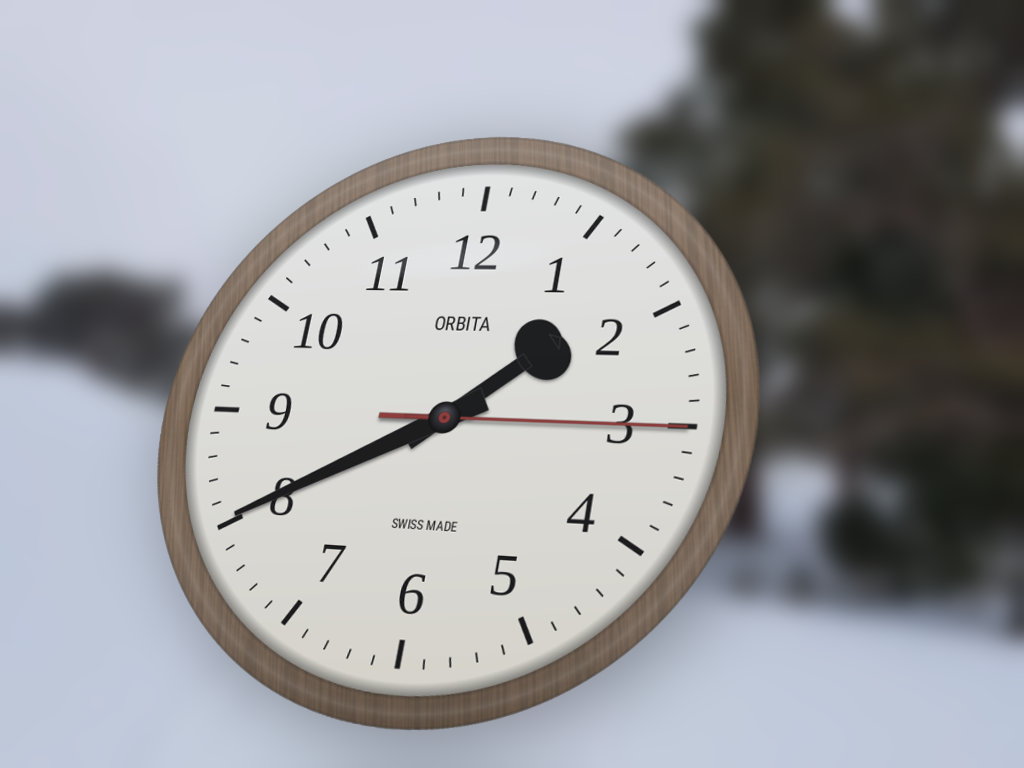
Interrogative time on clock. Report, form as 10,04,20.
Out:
1,40,15
